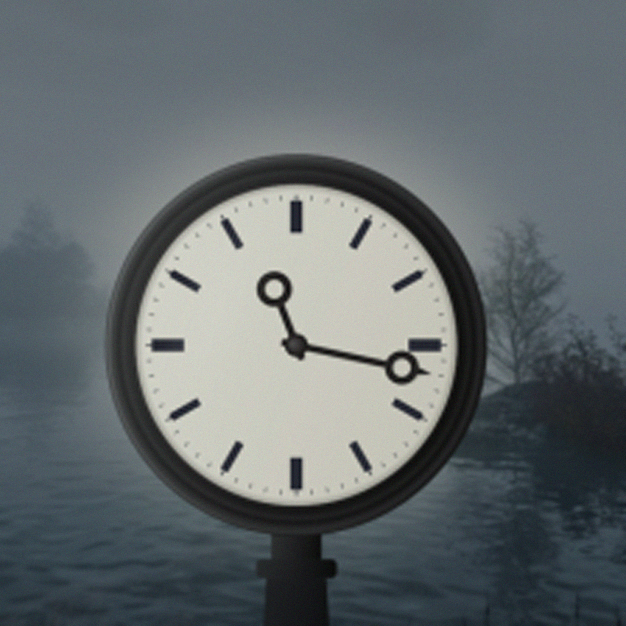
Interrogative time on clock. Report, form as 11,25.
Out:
11,17
